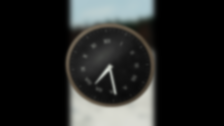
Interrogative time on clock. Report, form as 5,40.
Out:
7,29
